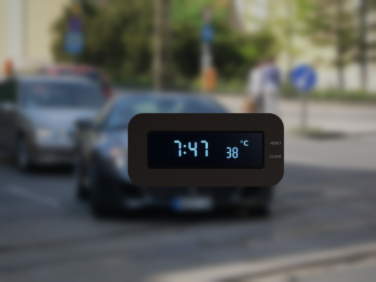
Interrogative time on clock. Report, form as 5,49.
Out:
7,47
